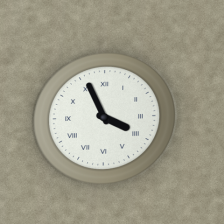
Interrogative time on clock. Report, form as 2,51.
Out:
3,56
